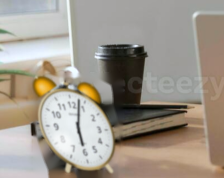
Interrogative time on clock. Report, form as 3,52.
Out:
6,03
